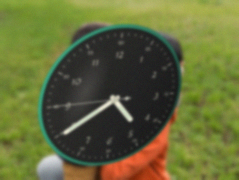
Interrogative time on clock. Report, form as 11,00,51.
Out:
4,39,45
